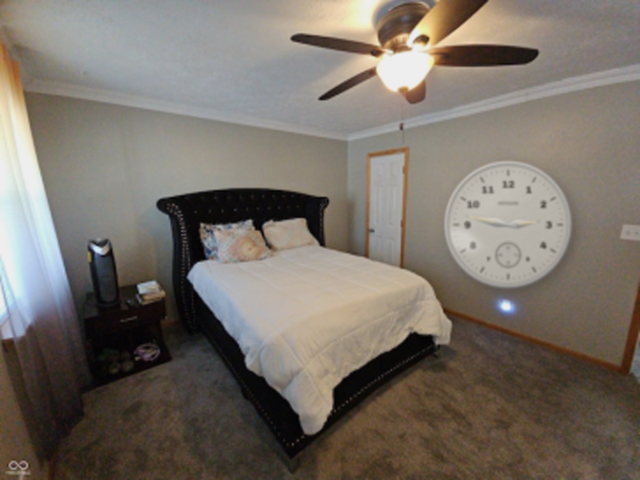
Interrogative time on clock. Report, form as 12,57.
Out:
2,47
